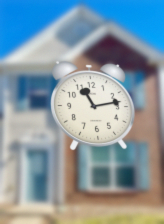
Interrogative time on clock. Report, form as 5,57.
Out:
11,13
